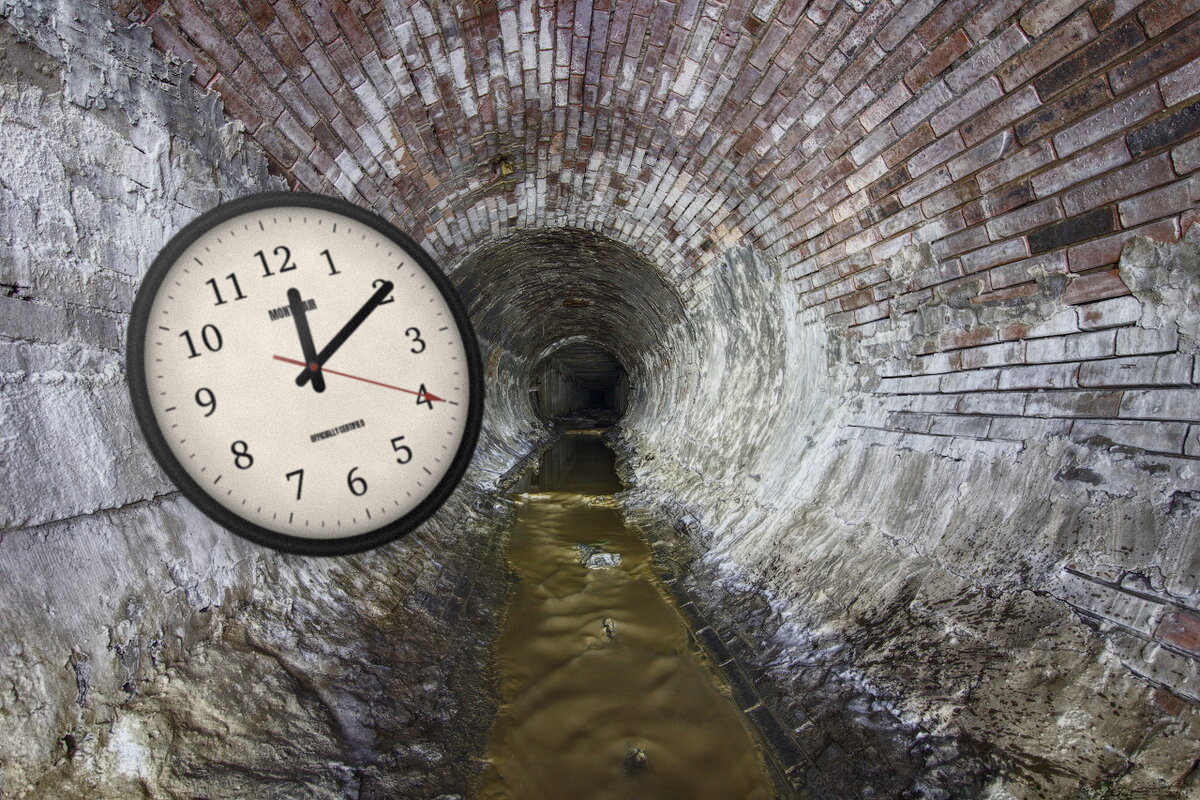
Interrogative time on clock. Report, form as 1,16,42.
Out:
12,10,20
